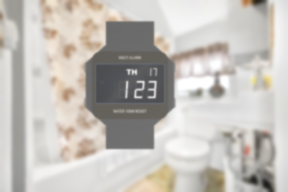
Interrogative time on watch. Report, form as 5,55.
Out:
1,23
